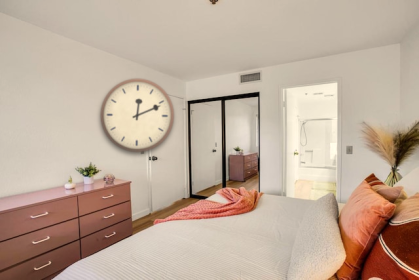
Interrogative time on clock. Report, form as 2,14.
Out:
12,11
